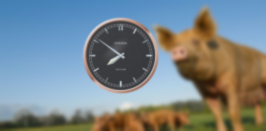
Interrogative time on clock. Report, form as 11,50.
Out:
7,51
